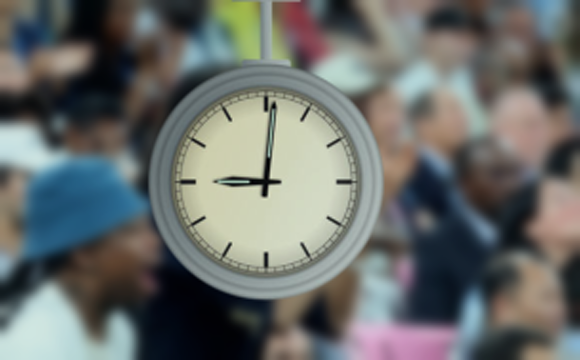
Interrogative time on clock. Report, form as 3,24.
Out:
9,01
